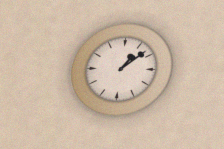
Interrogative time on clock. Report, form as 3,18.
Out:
1,08
